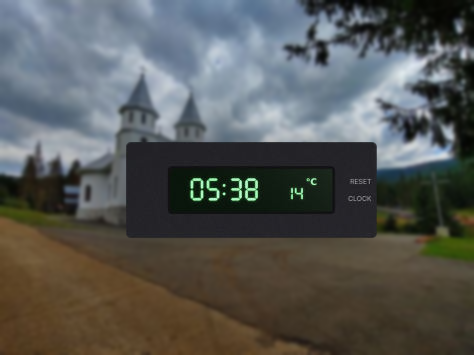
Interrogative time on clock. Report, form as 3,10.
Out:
5,38
